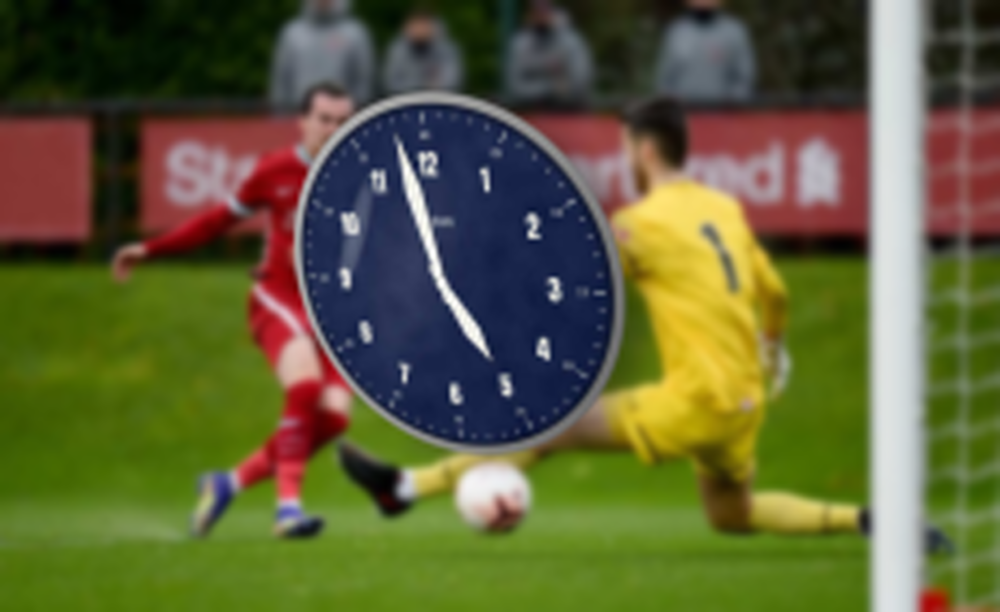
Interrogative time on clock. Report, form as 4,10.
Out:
4,58
